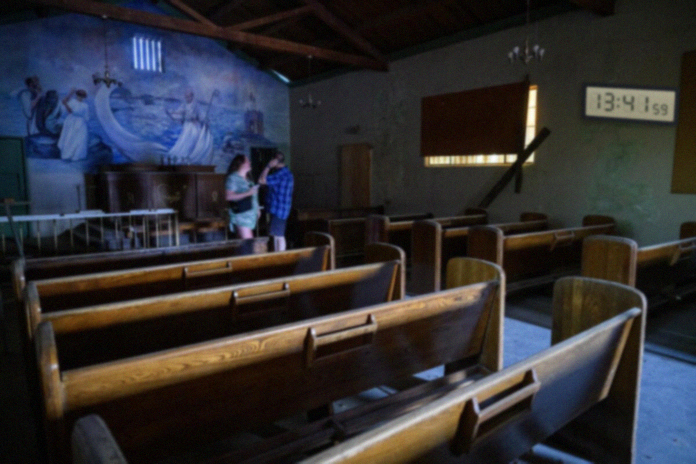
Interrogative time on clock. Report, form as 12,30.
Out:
13,41
